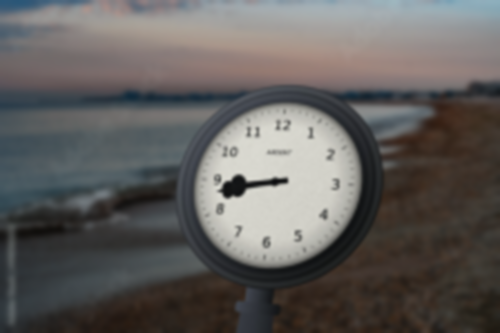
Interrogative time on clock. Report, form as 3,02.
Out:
8,43
